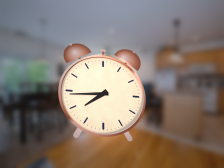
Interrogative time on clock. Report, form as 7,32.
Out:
7,44
